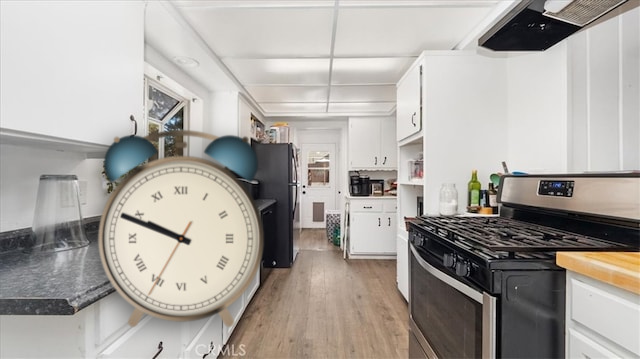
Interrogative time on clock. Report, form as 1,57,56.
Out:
9,48,35
